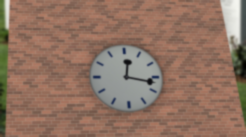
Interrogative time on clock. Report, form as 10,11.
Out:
12,17
